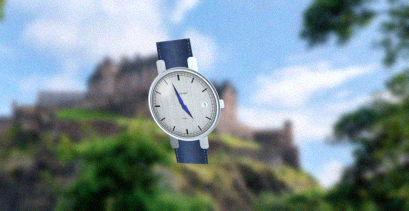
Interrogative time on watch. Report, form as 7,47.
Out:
4,57
